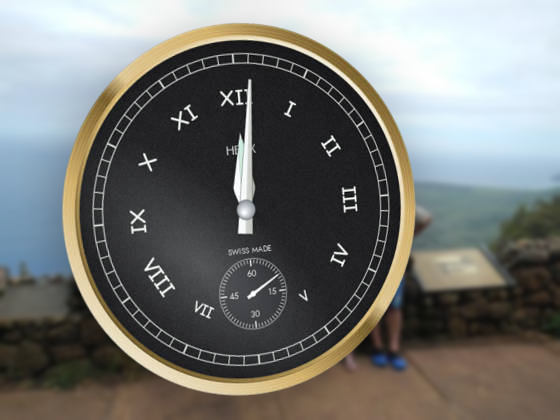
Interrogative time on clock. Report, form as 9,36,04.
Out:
12,01,10
